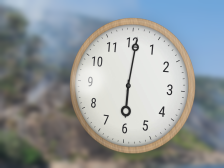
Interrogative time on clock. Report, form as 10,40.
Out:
6,01
